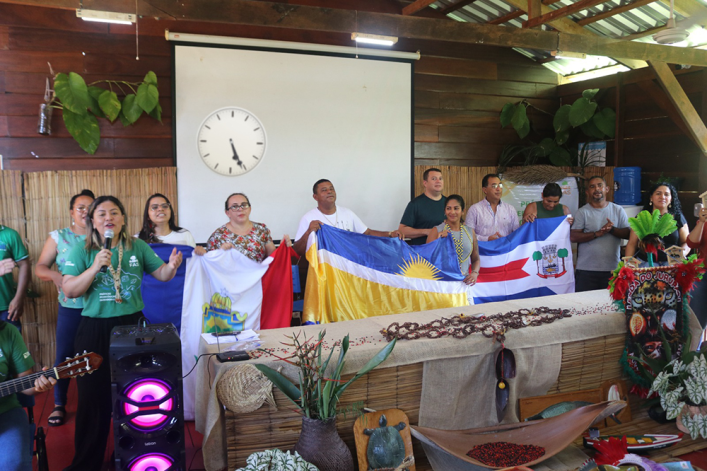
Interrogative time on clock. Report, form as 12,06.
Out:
5,26
